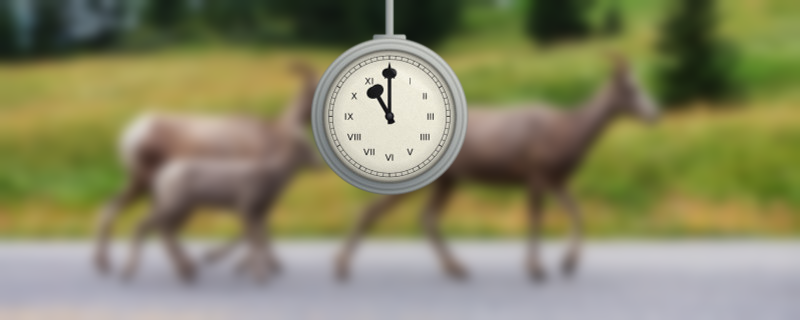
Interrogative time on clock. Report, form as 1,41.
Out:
11,00
